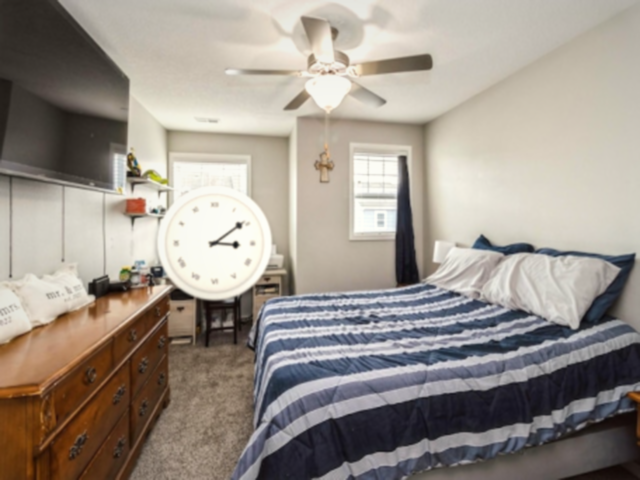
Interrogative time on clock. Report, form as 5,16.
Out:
3,09
